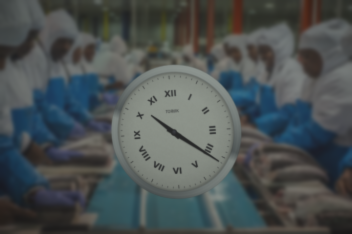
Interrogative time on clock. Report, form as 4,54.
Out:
10,21
